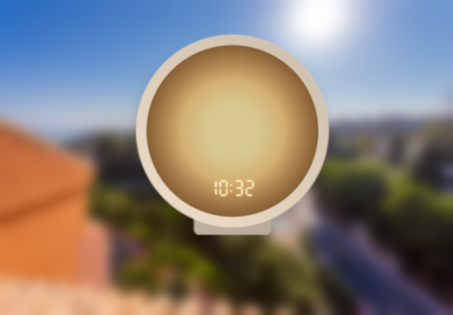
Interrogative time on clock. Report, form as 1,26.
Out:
10,32
